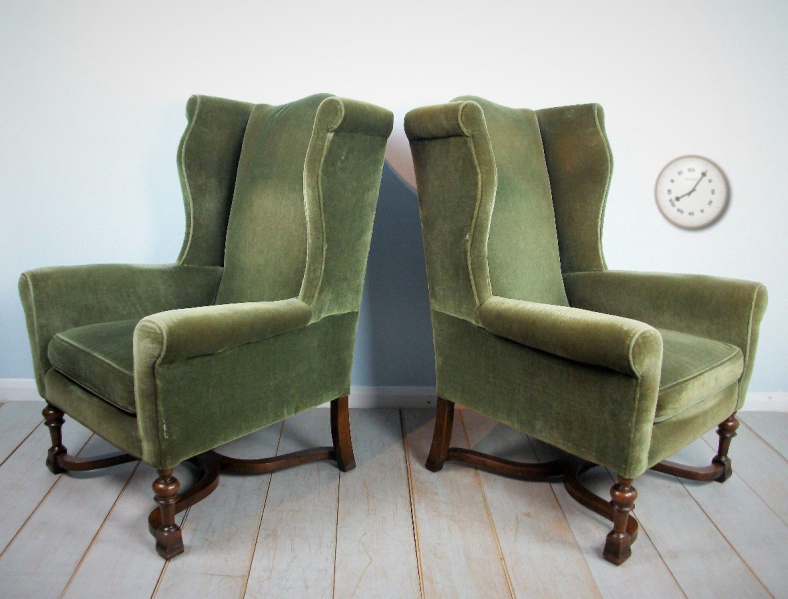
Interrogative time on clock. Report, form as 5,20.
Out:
8,06
